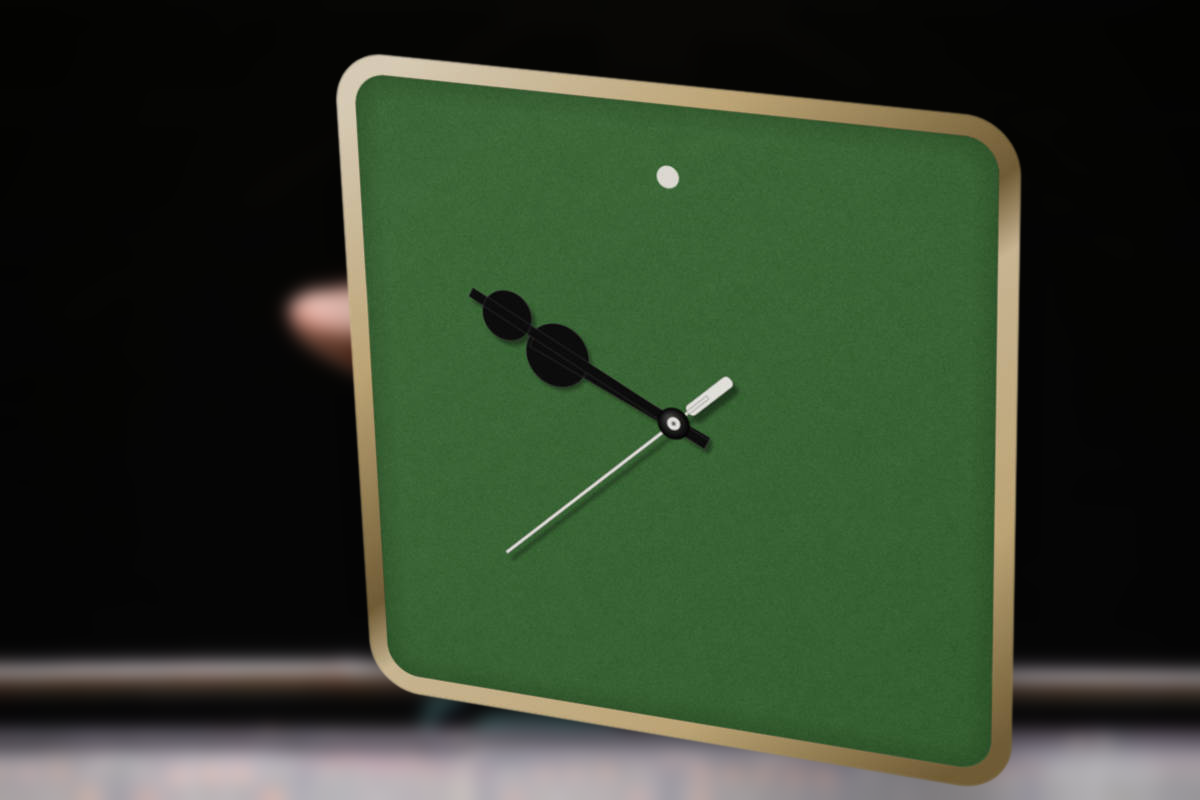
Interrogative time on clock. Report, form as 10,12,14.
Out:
9,49,38
